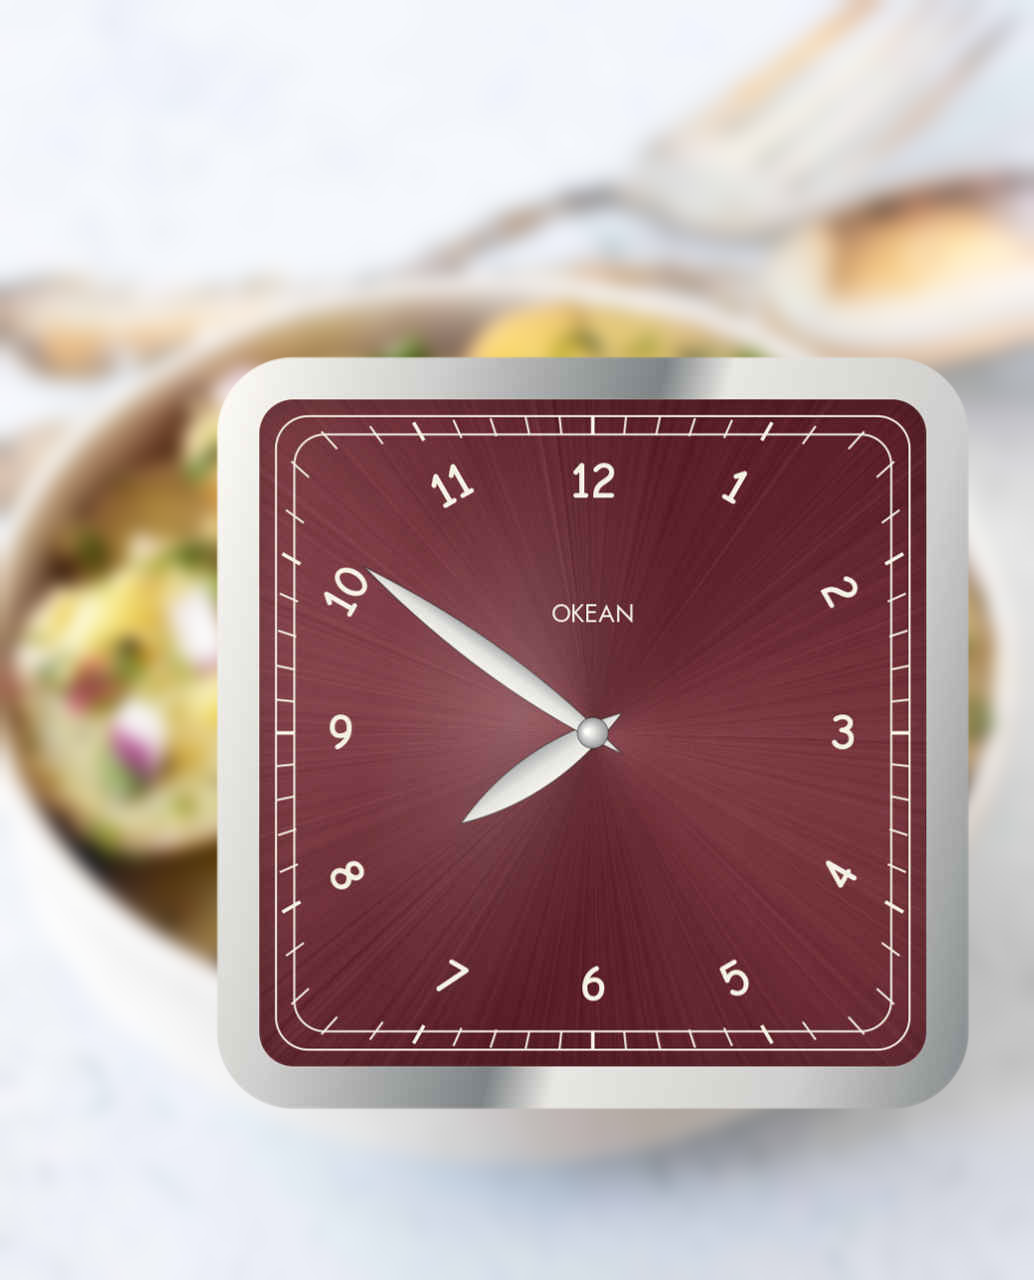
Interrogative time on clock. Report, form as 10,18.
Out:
7,51
